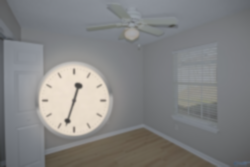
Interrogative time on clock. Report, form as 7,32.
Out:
12,33
